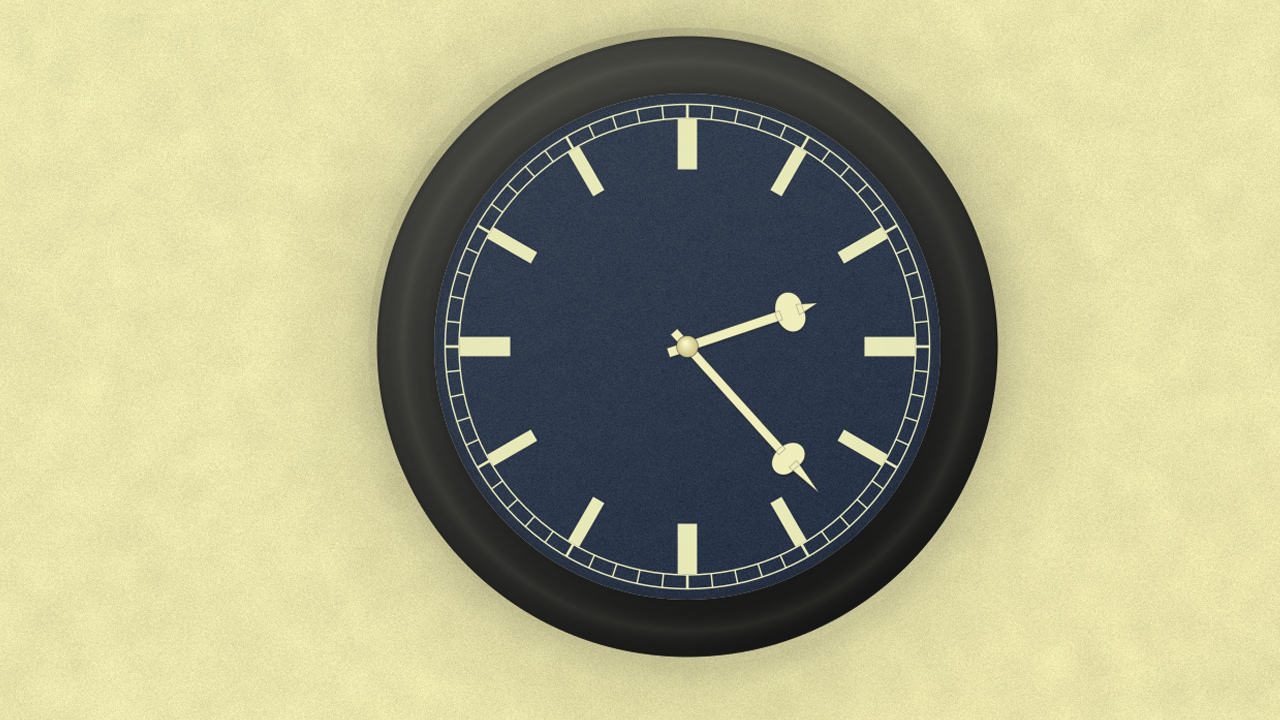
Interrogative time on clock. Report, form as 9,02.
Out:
2,23
